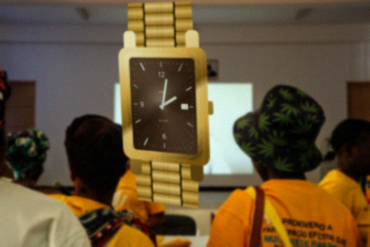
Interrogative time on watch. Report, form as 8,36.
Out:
2,02
